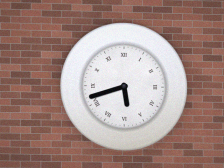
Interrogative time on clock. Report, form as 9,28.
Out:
5,42
